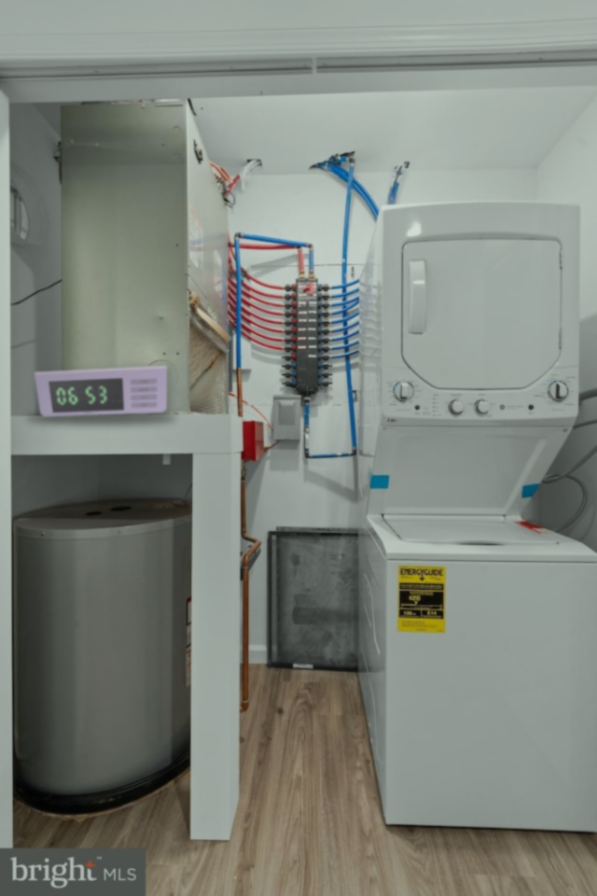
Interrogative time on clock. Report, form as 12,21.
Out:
6,53
